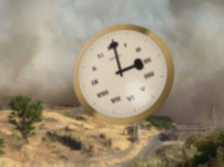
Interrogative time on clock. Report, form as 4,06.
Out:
3,01
